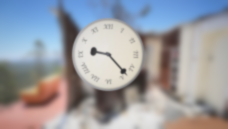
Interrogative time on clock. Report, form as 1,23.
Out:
9,23
